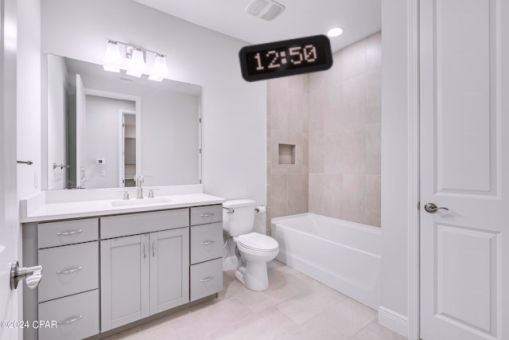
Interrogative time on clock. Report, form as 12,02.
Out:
12,50
